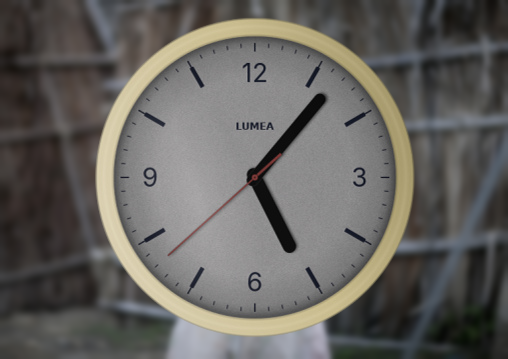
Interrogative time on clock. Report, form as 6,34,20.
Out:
5,06,38
